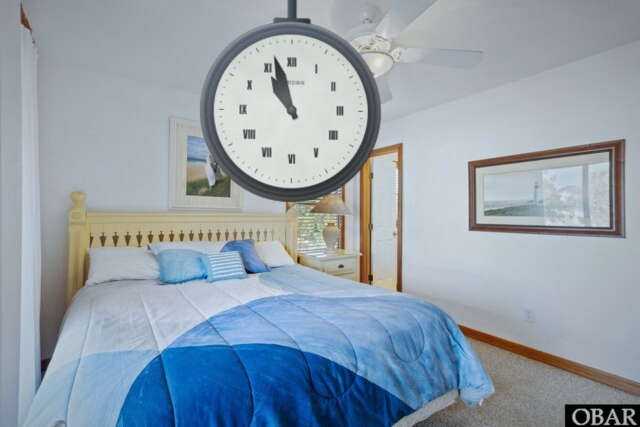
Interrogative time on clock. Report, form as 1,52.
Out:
10,57
